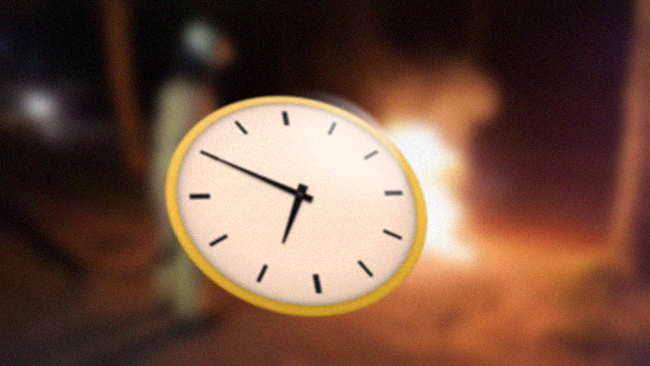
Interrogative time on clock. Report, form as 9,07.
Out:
6,50
